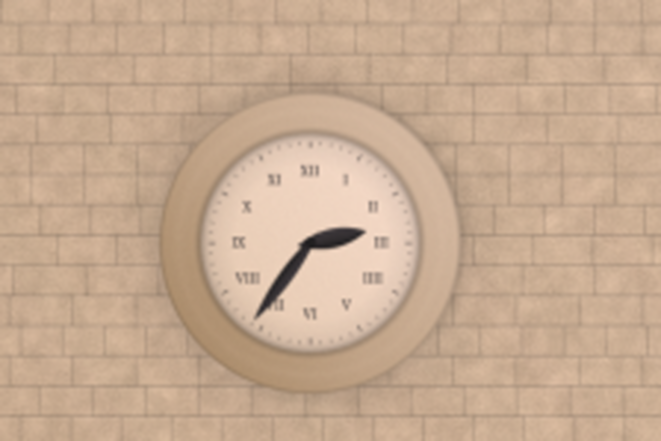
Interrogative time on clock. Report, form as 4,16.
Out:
2,36
